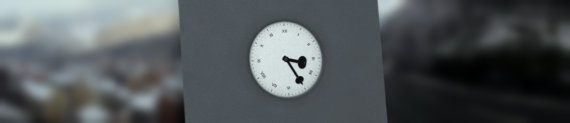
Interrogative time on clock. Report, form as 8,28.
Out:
3,25
